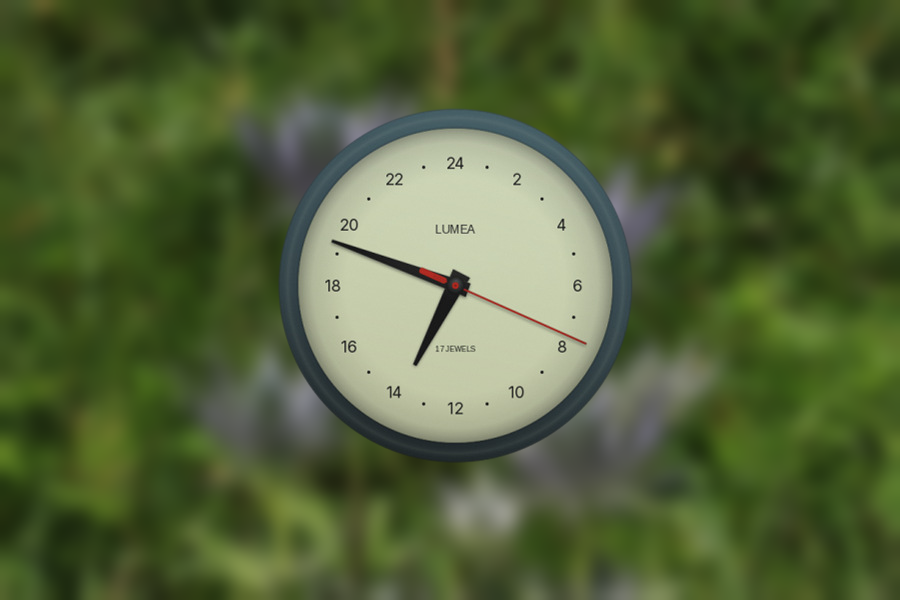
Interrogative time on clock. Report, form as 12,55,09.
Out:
13,48,19
